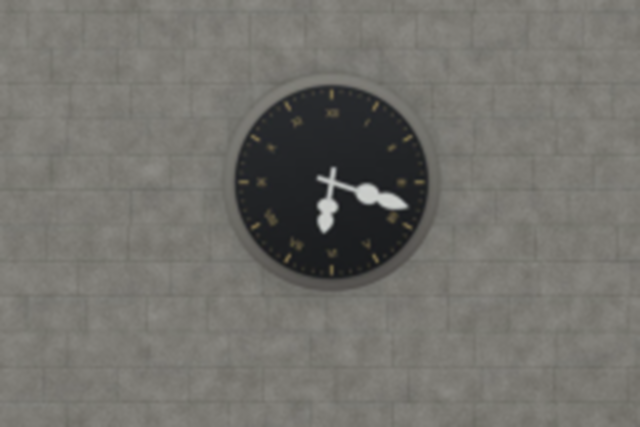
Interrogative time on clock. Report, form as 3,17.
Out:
6,18
